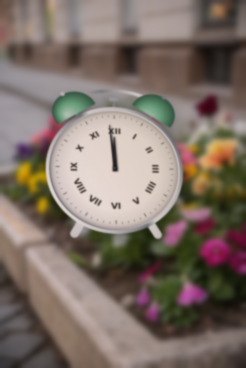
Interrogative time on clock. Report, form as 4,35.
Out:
11,59
